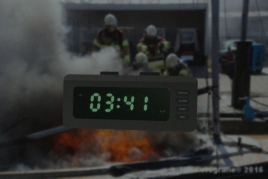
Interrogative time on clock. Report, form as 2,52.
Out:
3,41
